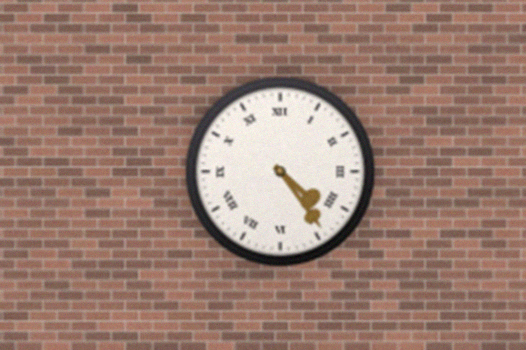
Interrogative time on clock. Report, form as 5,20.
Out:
4,24
